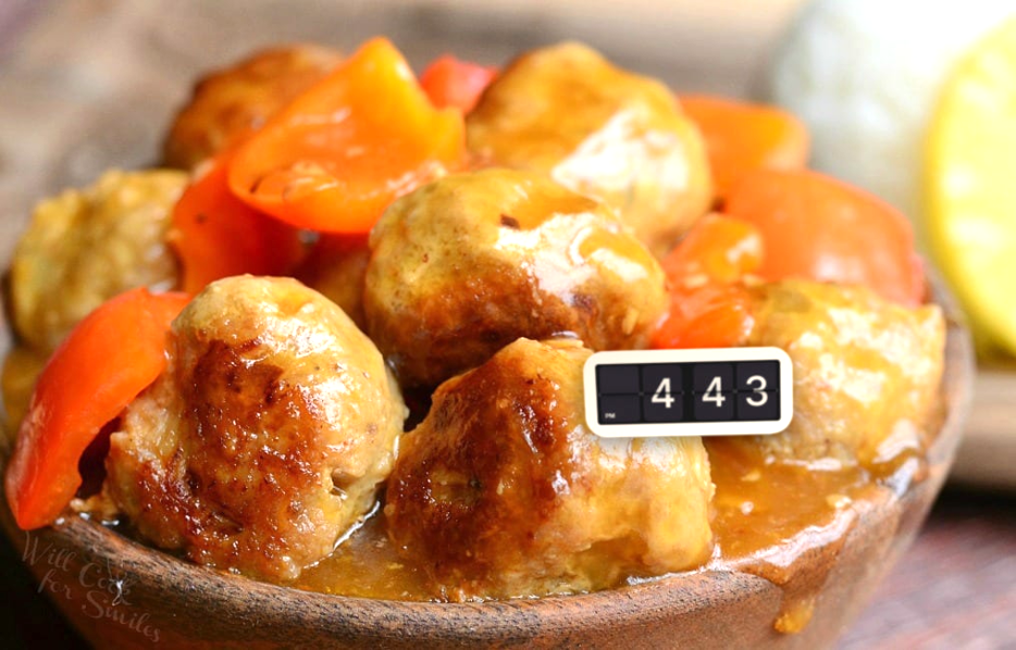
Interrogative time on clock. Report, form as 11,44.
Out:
4,43
